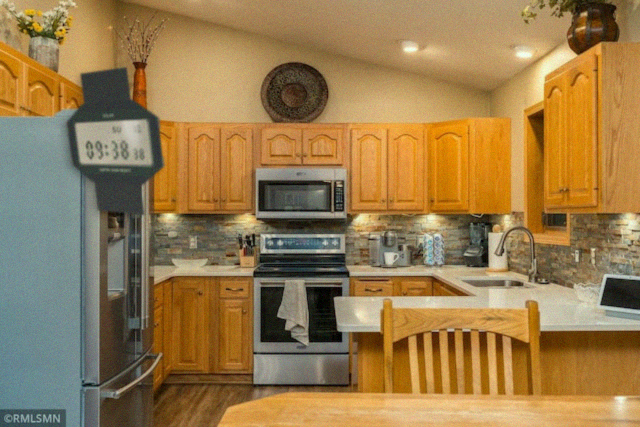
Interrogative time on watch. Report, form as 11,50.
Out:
9,38
